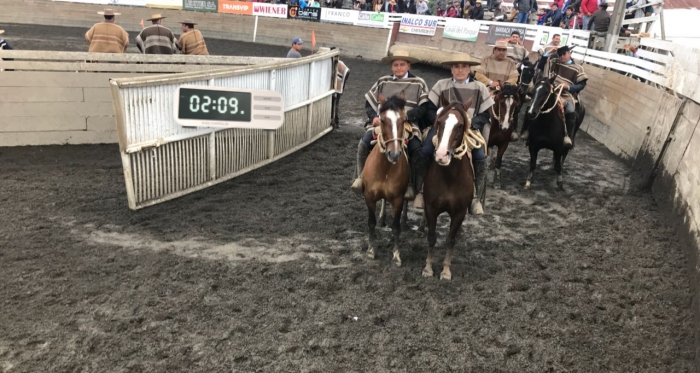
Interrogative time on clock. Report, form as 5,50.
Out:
2,09
